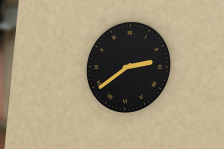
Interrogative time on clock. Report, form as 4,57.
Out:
2,39
